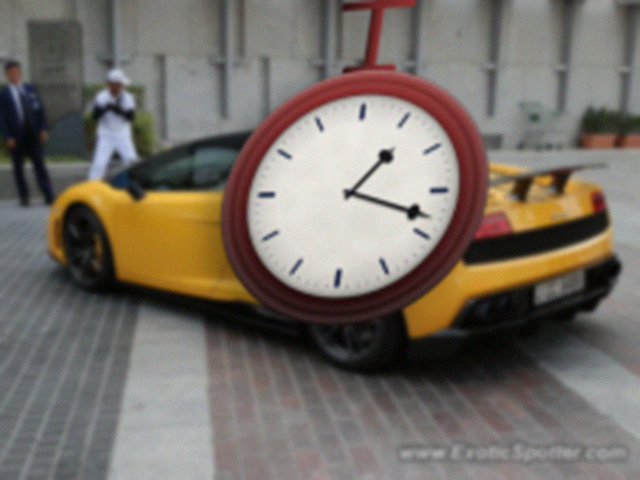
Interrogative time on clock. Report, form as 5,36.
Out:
1,18
